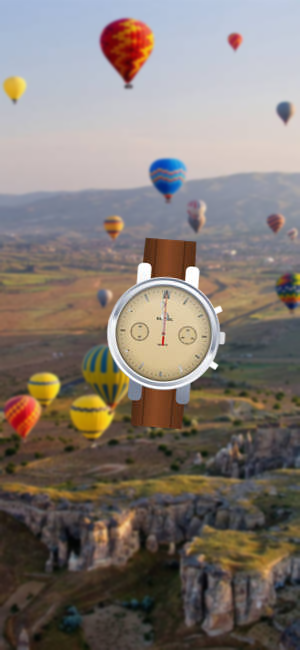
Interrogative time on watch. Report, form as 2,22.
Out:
11,59
